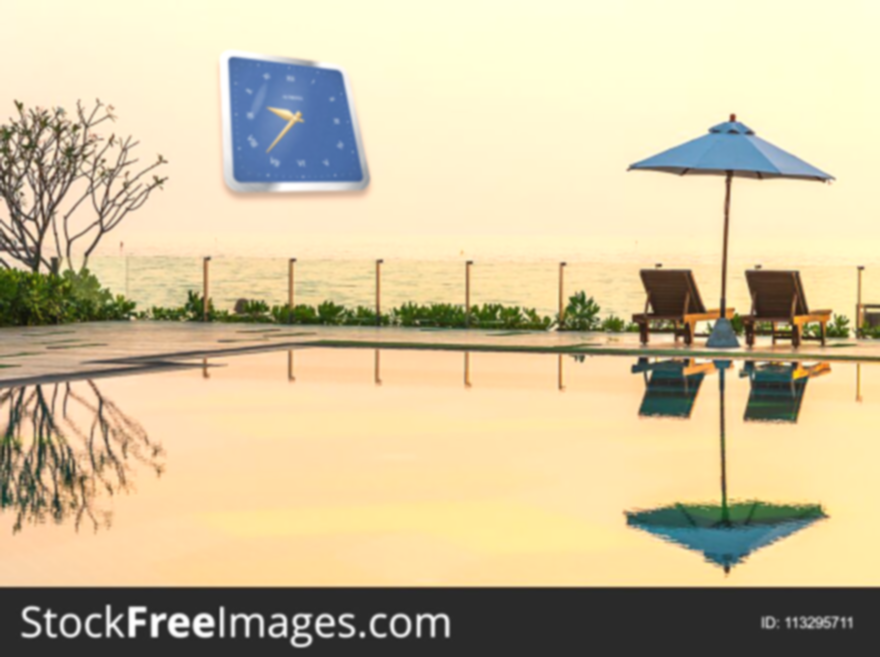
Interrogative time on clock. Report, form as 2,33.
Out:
9,37
